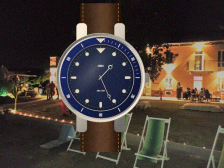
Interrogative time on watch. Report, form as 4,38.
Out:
1,26
